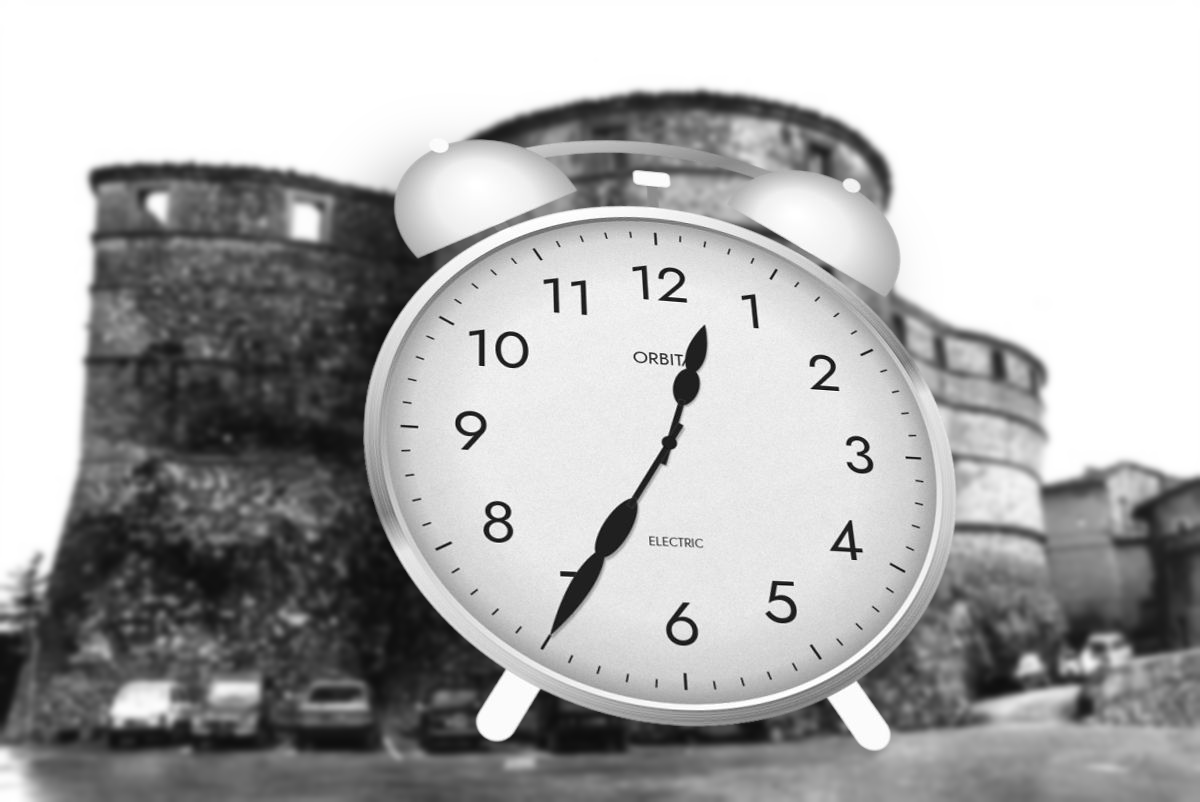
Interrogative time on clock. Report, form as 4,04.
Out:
12,35
